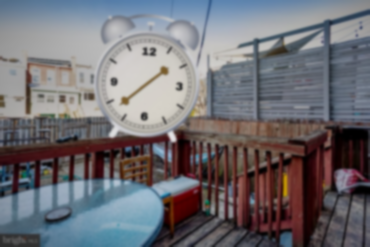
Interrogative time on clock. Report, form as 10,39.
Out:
1,38
